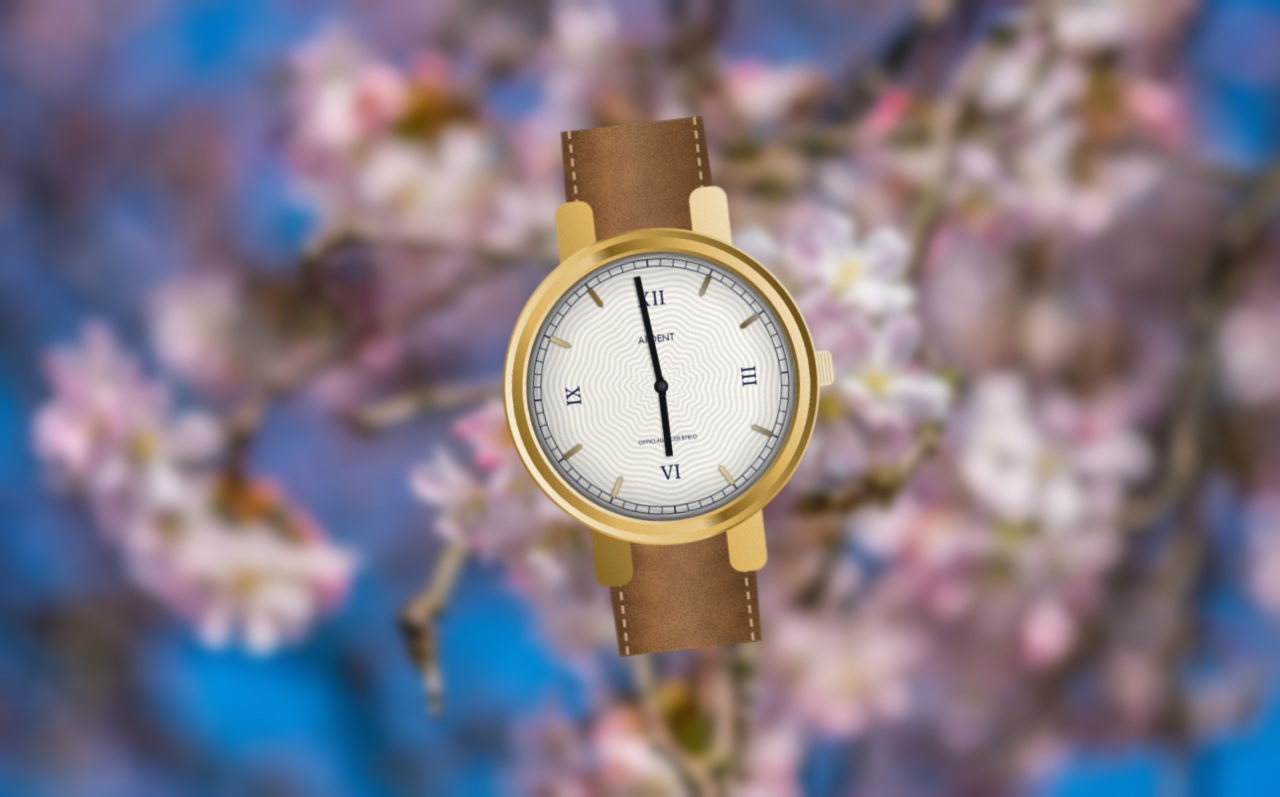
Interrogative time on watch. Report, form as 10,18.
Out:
5,59
